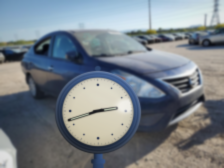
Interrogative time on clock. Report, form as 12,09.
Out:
2,42
